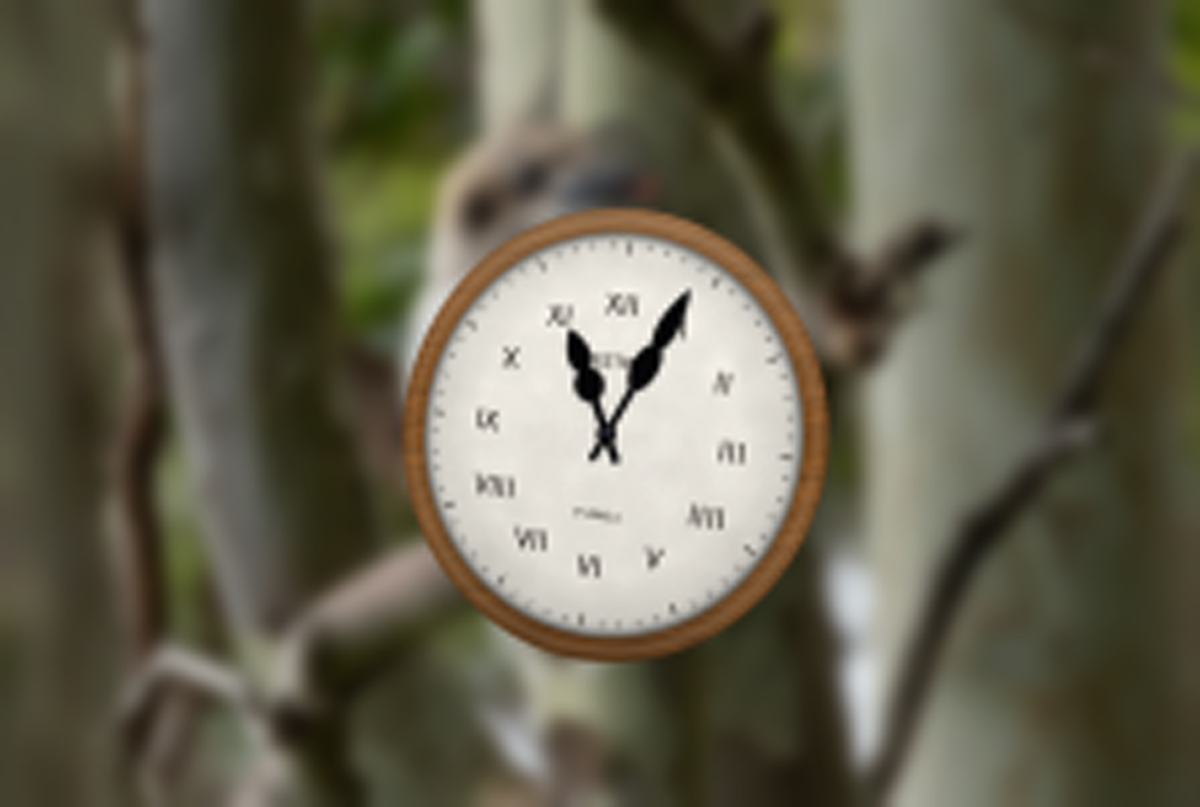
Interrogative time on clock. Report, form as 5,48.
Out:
11,04
